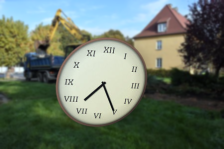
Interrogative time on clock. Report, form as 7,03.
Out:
7,25
